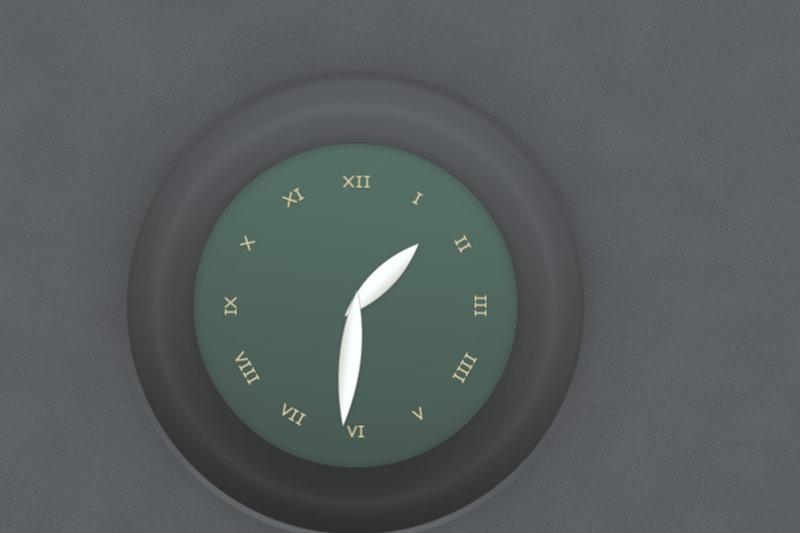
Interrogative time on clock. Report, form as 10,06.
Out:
1,31
